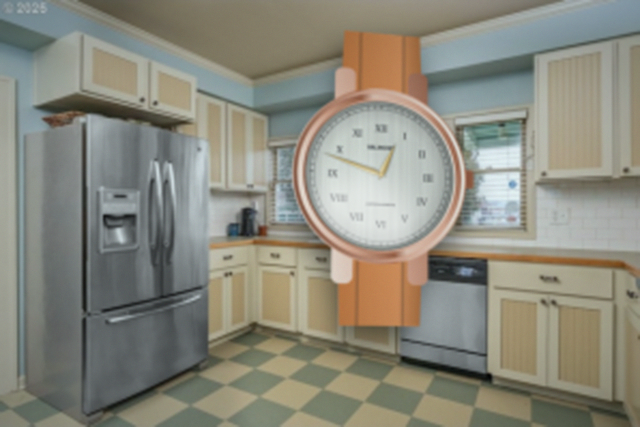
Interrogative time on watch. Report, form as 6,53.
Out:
12,48
